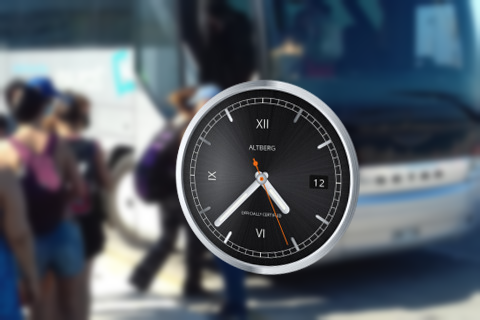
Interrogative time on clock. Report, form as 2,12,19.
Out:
4,37,26
